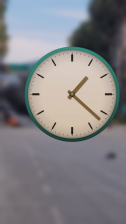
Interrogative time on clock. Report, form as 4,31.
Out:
1,22
